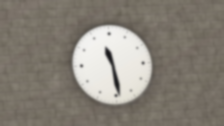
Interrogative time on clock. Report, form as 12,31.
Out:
11,29
